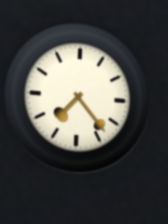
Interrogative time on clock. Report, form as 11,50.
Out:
7,23
